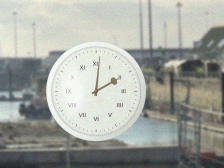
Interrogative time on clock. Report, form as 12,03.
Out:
2,01
